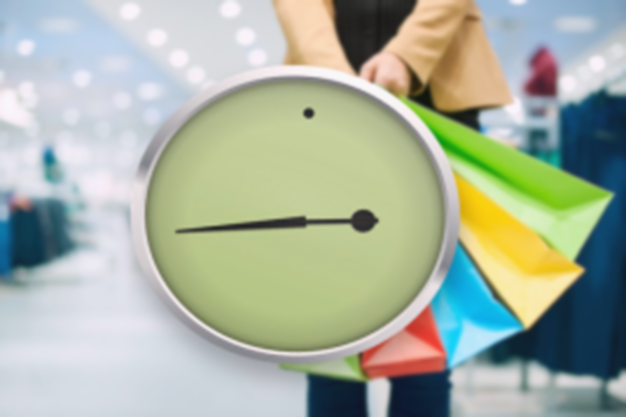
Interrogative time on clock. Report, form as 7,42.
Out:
2,43
